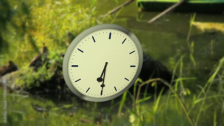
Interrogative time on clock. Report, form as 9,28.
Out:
6,30
